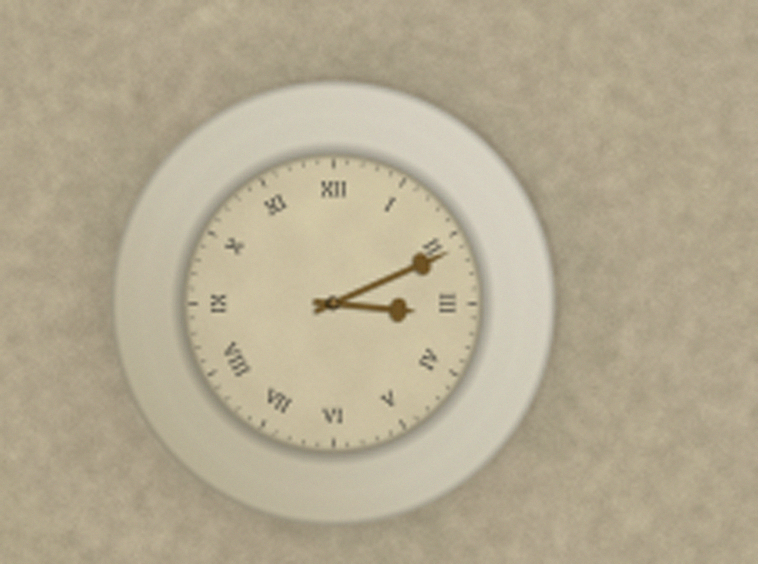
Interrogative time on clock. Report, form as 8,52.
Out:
3,11
